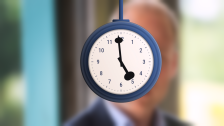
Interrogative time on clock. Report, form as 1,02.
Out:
4,59
